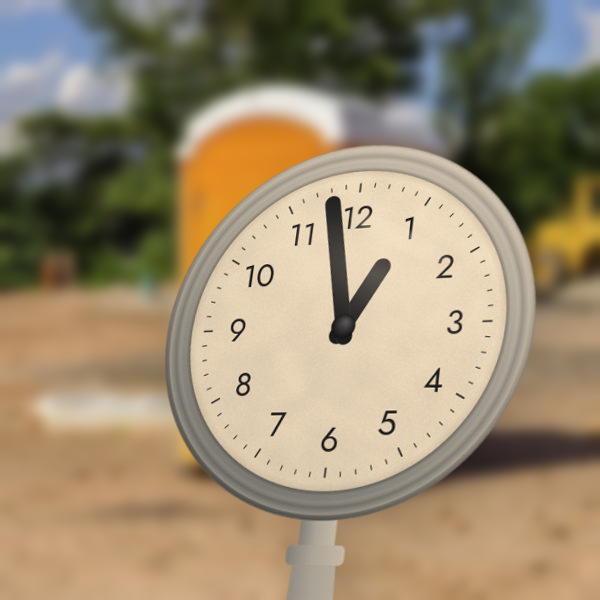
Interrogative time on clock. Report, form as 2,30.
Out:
12,58
